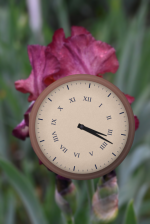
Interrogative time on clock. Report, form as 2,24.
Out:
3,18
